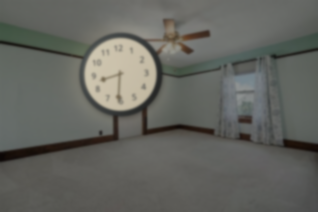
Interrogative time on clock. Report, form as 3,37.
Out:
8,31
